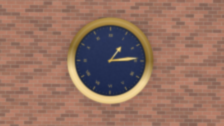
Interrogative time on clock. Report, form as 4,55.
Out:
1,14
